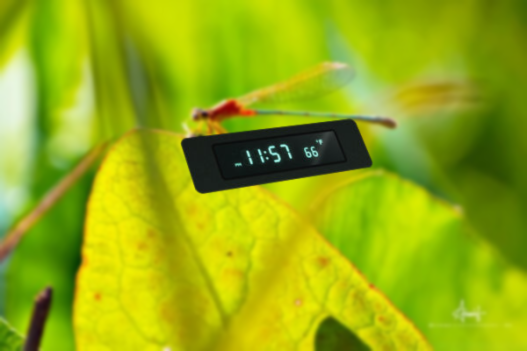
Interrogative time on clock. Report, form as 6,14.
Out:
11,57
